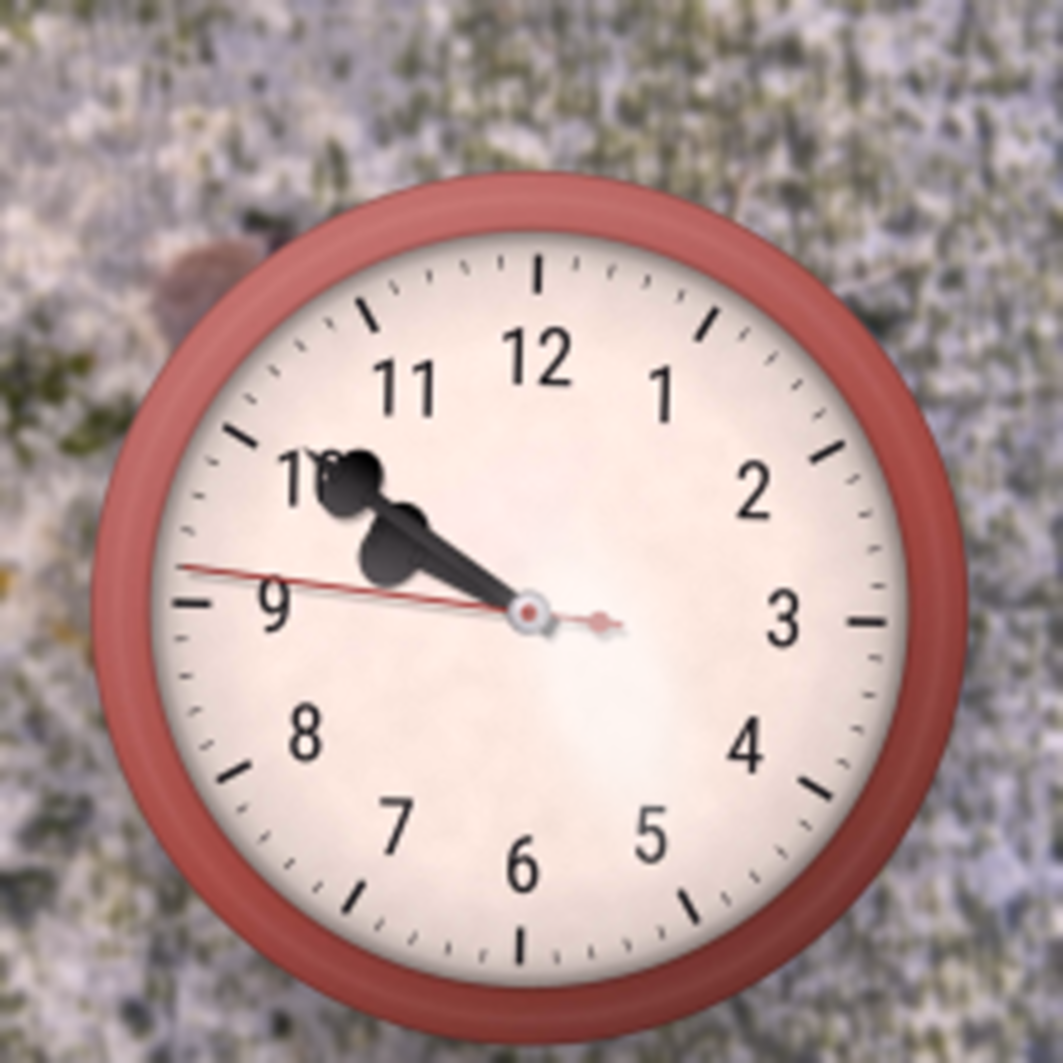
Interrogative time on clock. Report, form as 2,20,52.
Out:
9,50,46
